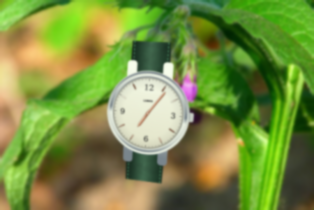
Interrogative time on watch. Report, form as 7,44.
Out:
7,06
